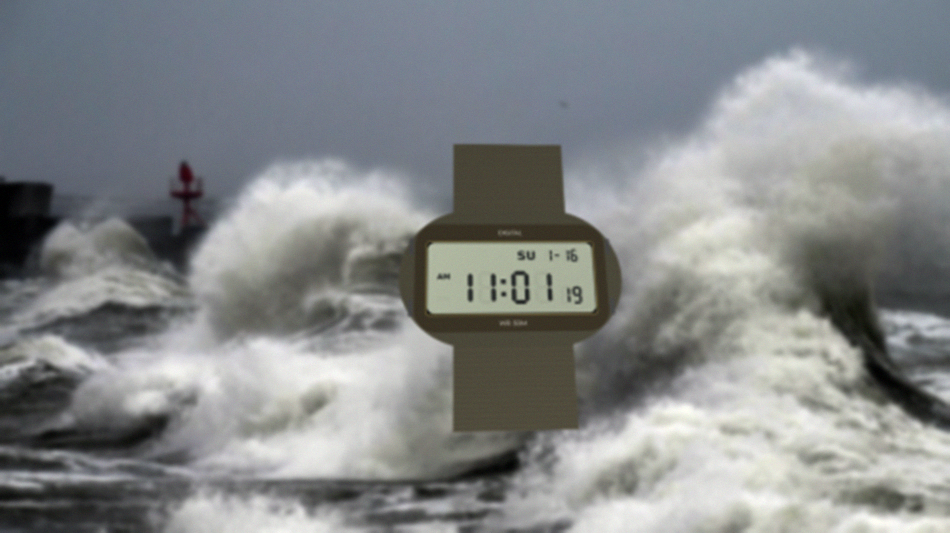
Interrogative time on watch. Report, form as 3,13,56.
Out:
11,01,19
